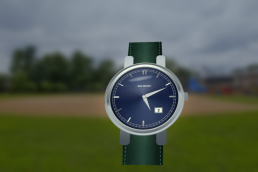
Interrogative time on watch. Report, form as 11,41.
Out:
5,11
